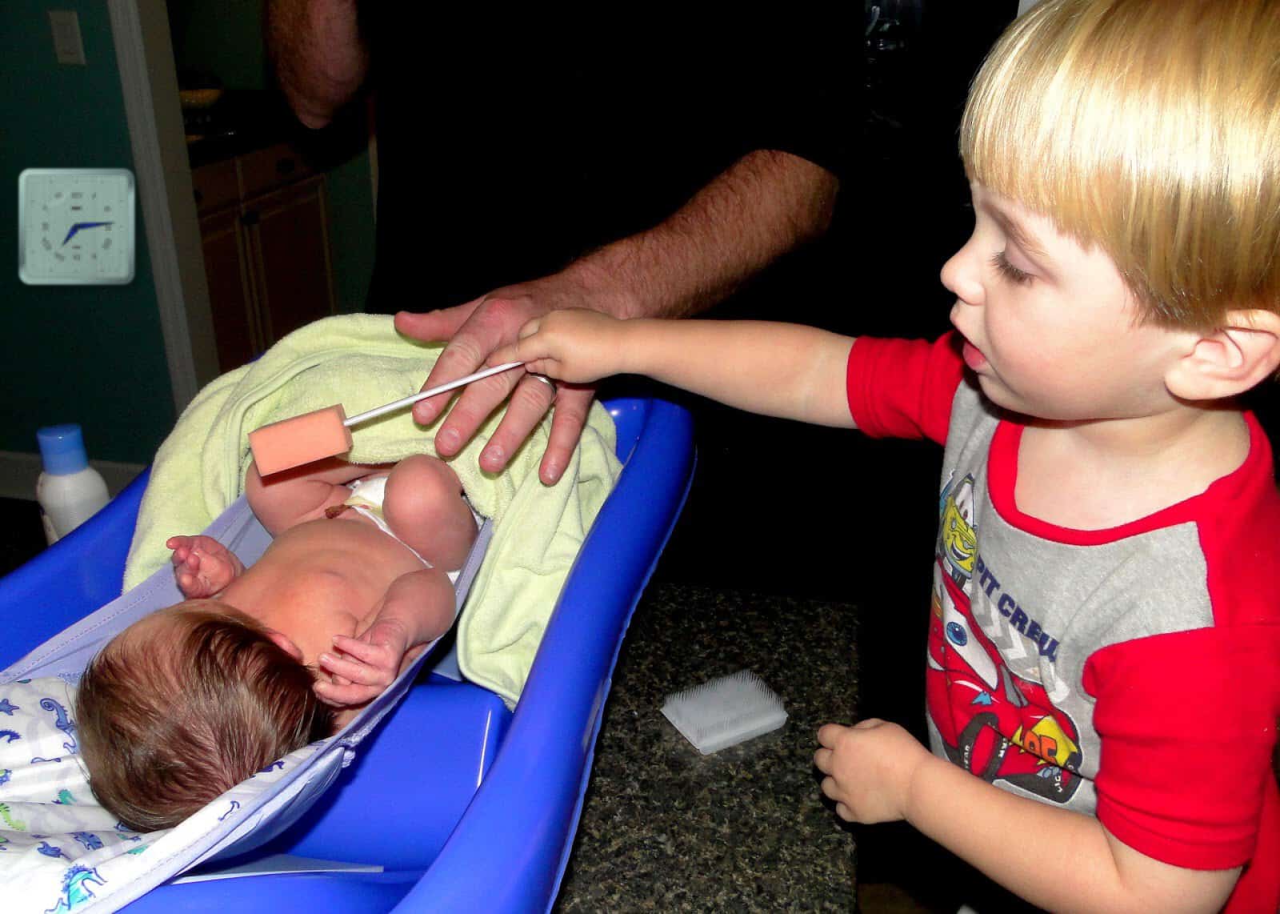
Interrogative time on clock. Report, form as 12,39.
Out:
7,14
